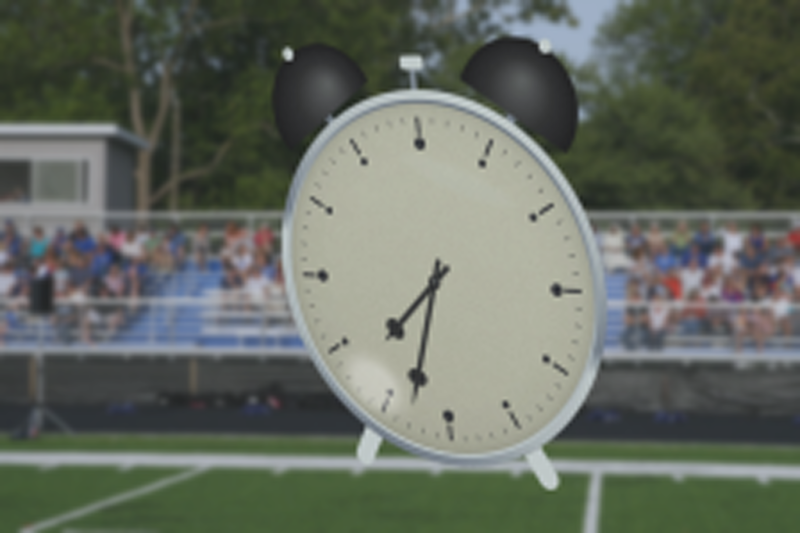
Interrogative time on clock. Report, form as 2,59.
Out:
7,33
